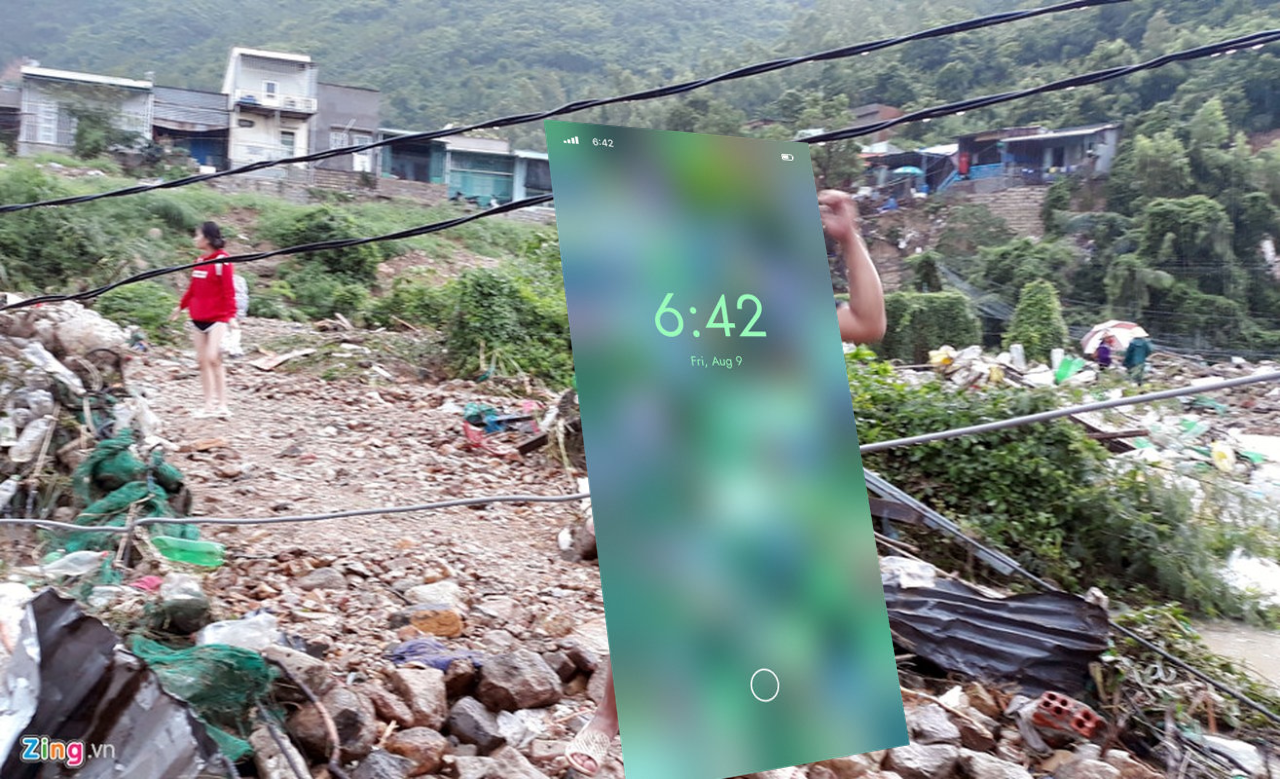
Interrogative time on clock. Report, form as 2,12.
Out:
6,42
